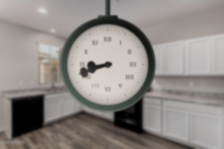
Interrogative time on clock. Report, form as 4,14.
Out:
8,42
